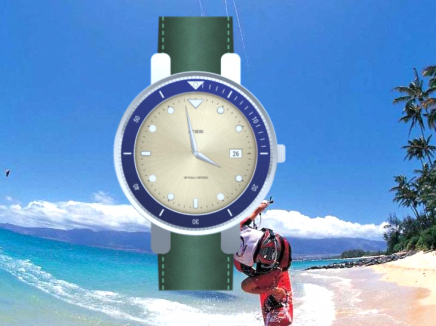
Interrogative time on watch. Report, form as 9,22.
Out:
3,58
